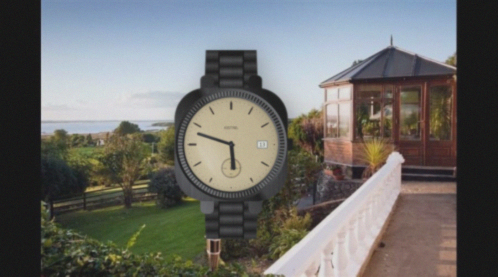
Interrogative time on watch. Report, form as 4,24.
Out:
5,48
